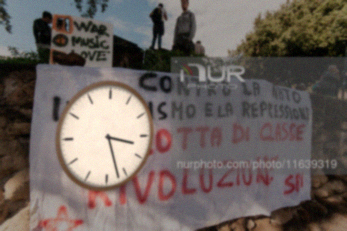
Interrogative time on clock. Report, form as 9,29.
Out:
3,27
